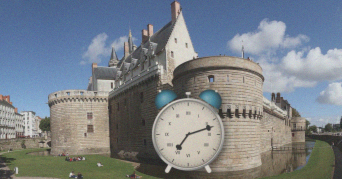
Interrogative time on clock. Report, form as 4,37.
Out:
7,12
